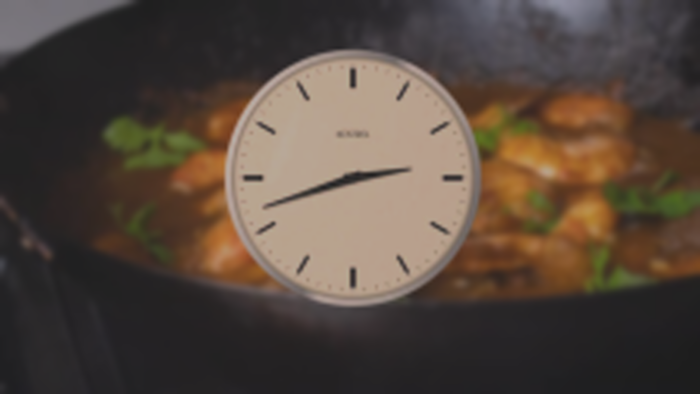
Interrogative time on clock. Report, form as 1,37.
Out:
2,42
